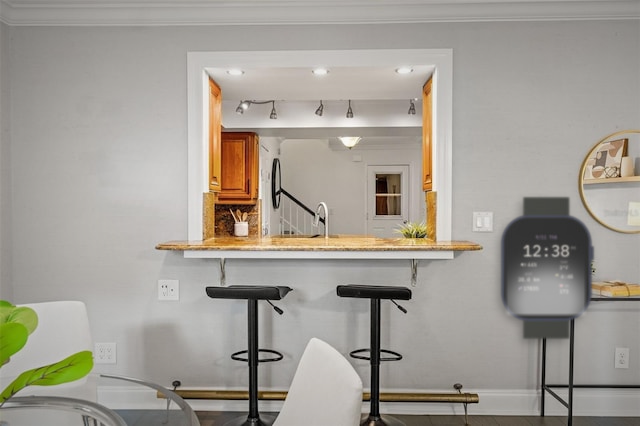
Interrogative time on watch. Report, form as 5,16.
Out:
12,38
